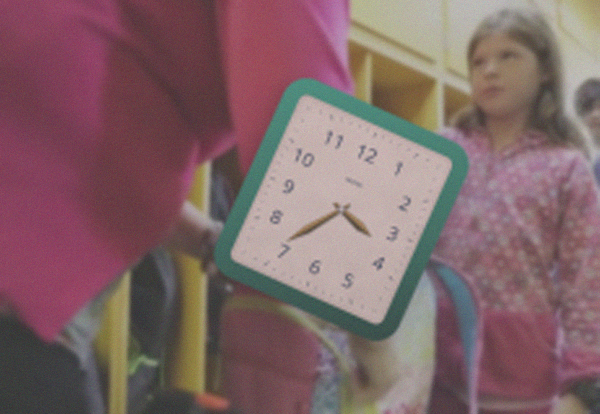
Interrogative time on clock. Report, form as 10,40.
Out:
3,36
